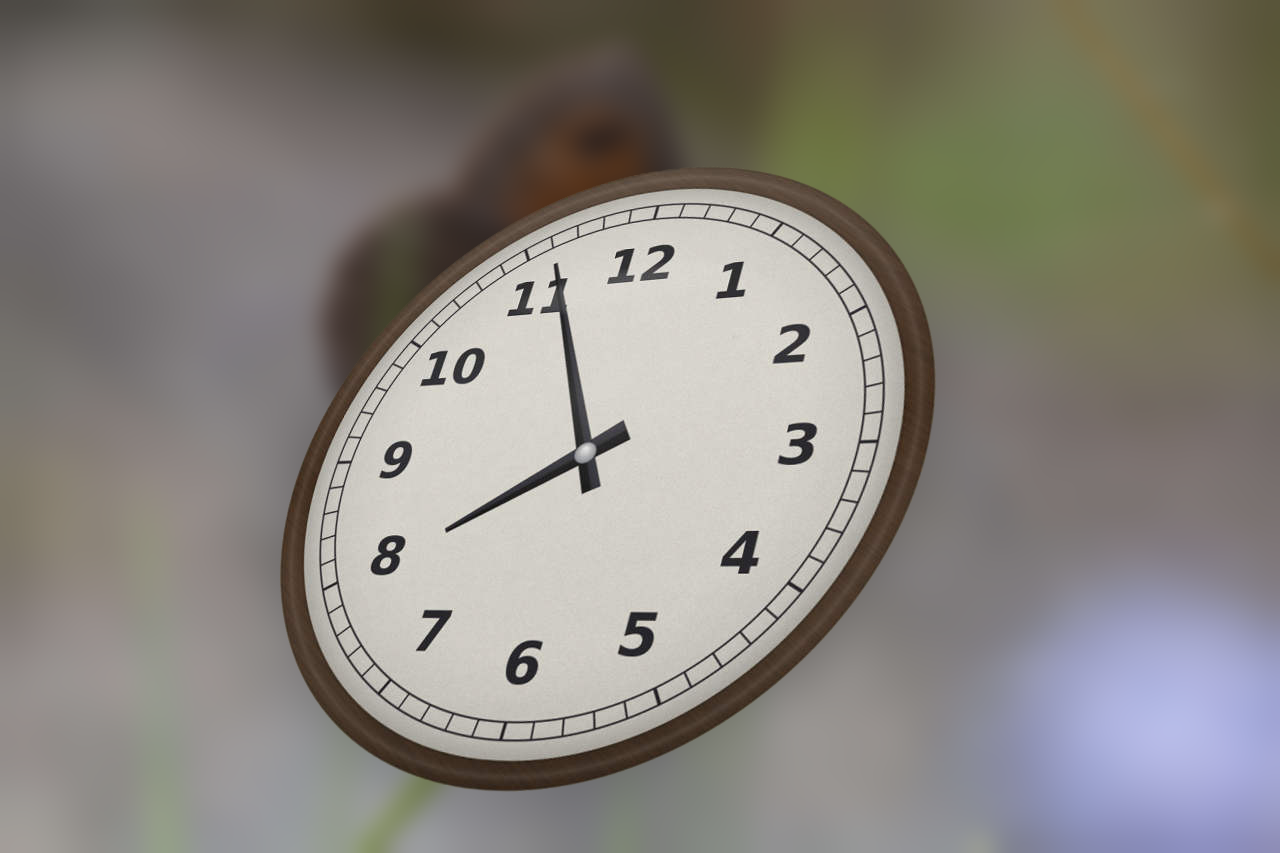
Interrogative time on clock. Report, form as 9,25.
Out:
7,56
